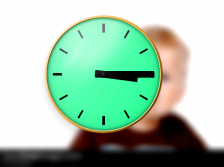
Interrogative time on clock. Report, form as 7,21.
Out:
3,15
